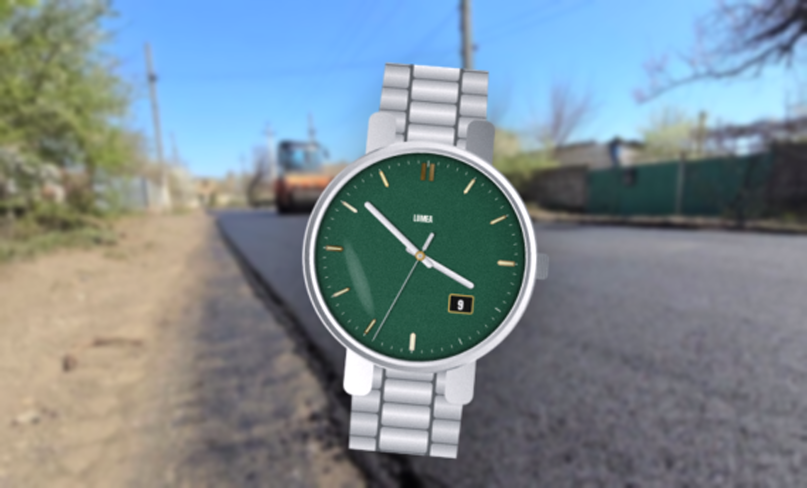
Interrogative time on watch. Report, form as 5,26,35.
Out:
3,51,34
